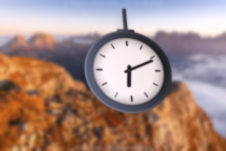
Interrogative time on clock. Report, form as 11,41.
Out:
6,11
